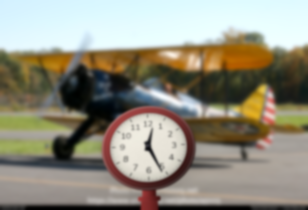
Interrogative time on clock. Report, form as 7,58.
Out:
12,26
